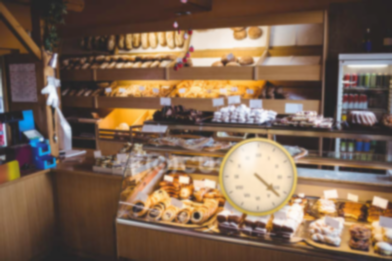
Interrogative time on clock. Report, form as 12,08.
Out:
4,22
